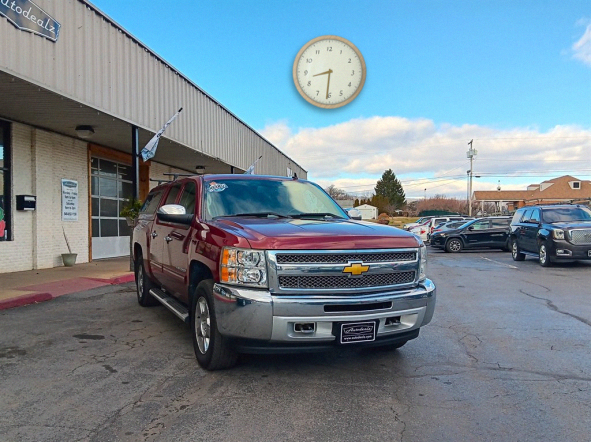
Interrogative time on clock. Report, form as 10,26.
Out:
8,31
